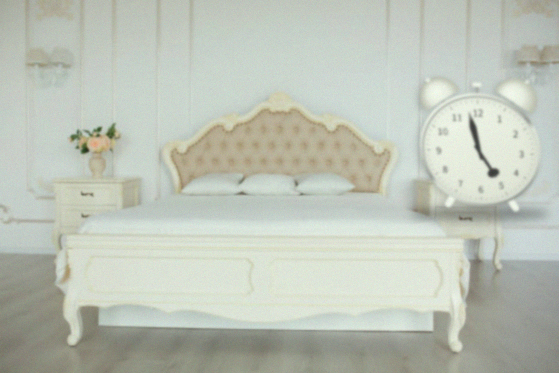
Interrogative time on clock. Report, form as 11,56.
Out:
4,58
